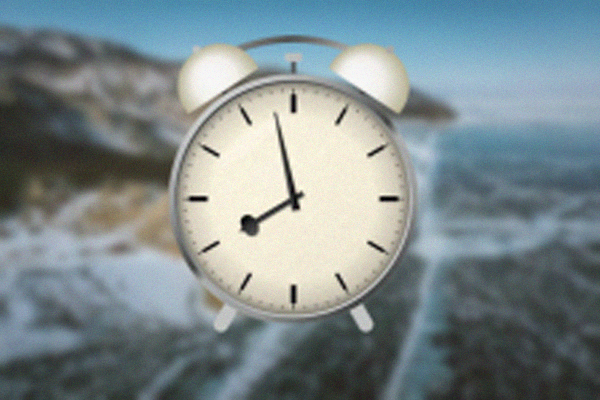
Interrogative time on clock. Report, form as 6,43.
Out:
7,58
